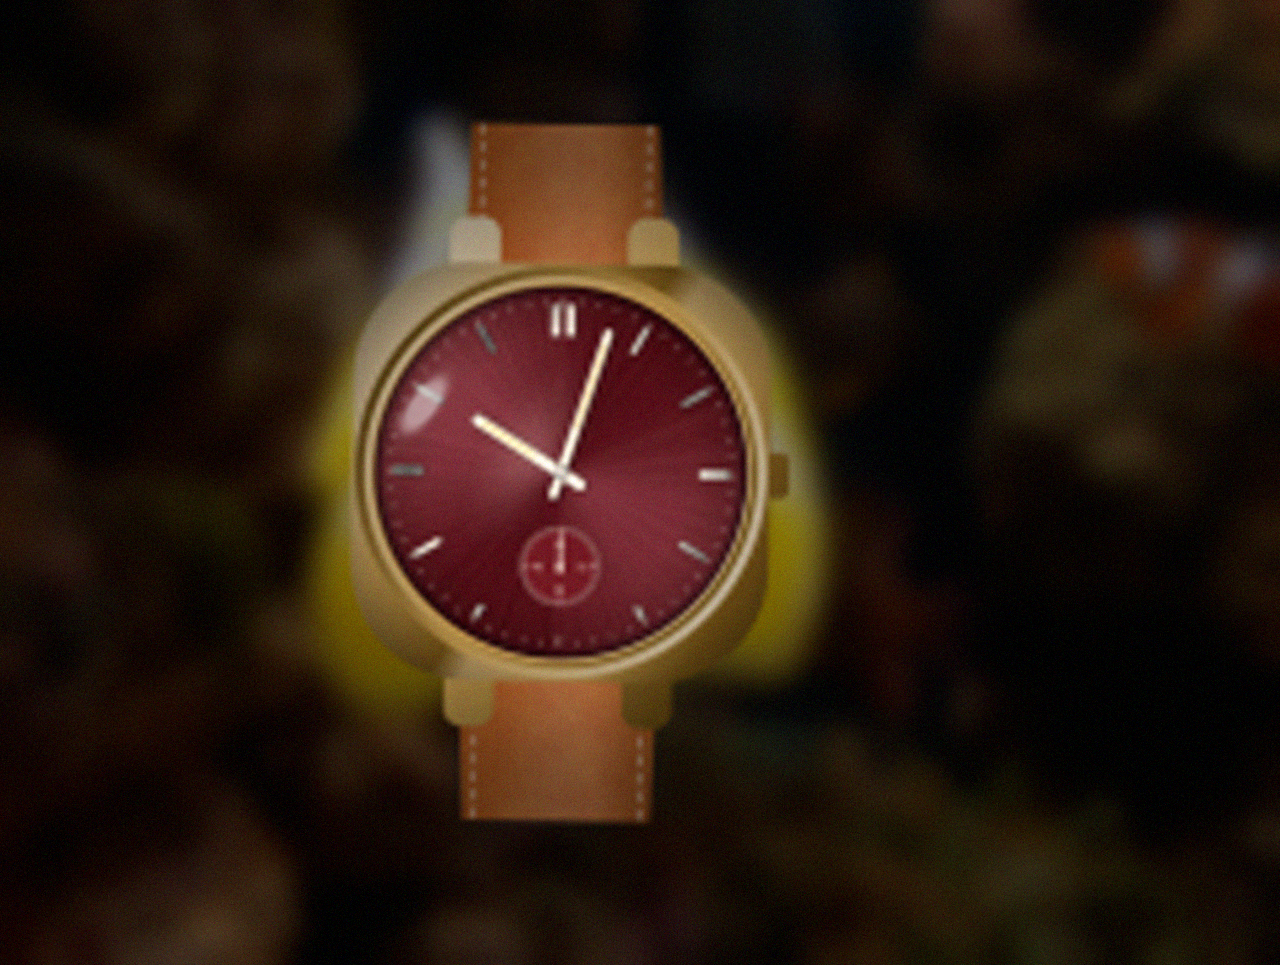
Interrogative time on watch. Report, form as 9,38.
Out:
10,03
